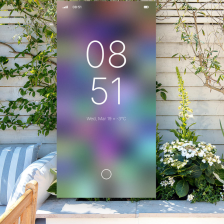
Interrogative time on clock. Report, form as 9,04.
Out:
8,51
